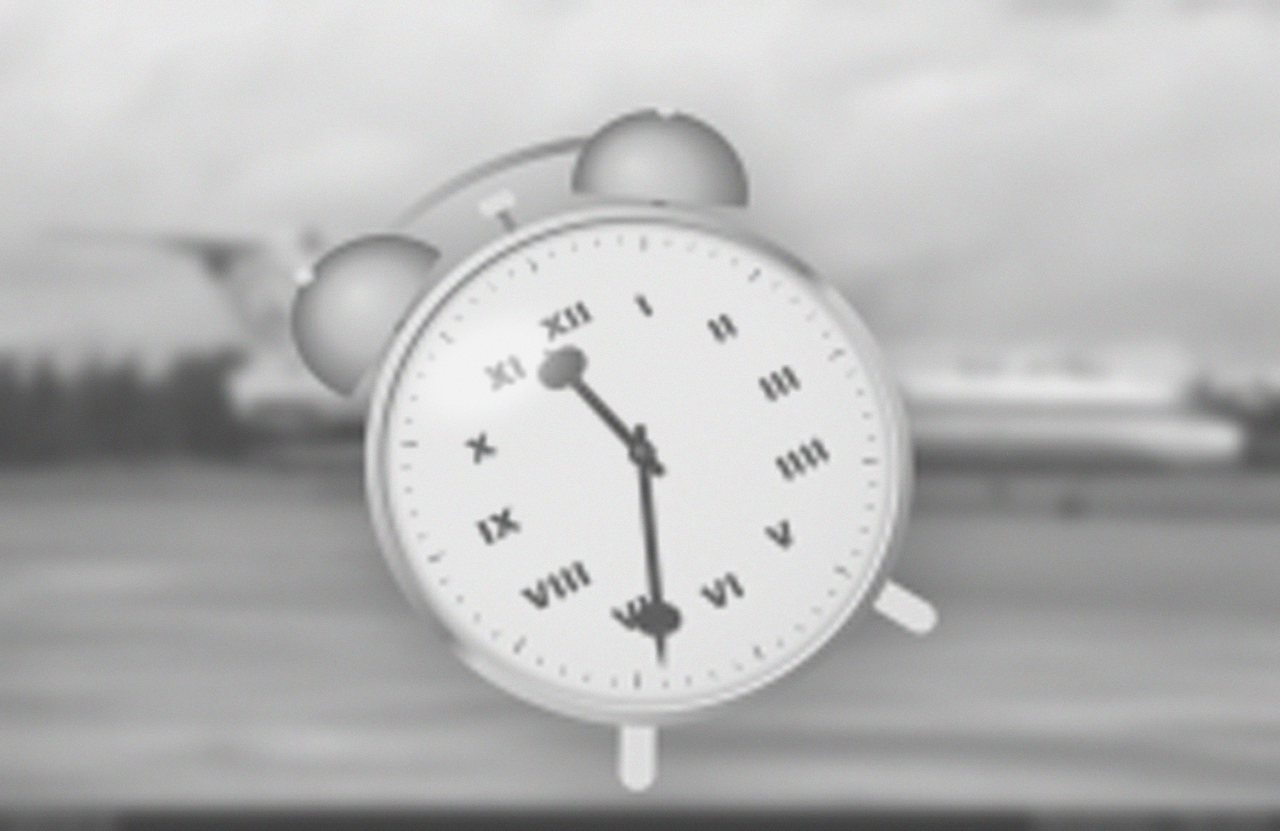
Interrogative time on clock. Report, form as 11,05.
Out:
11,34
